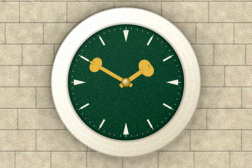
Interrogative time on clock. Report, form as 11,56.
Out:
1,50
